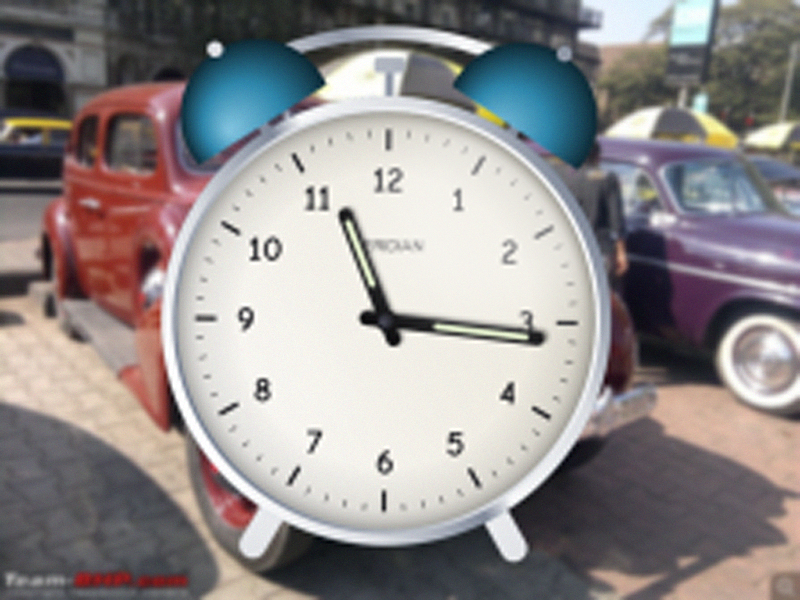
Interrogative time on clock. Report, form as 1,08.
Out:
11,16
